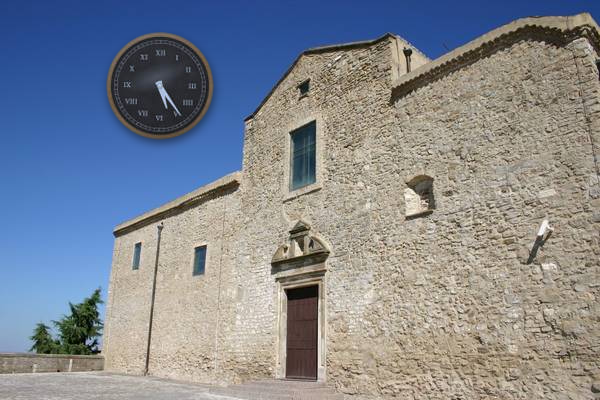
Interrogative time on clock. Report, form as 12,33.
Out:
5,24
